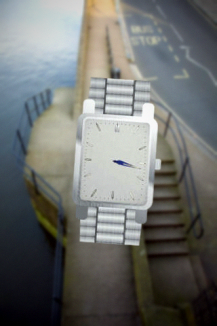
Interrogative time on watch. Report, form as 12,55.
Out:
3,17
